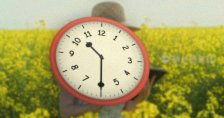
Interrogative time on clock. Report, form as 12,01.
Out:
10,30
